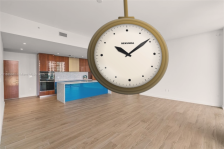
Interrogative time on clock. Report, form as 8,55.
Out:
10,09
